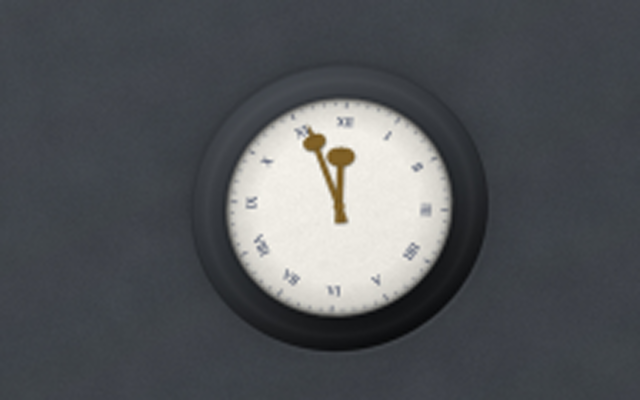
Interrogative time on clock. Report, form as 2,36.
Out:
11,56
